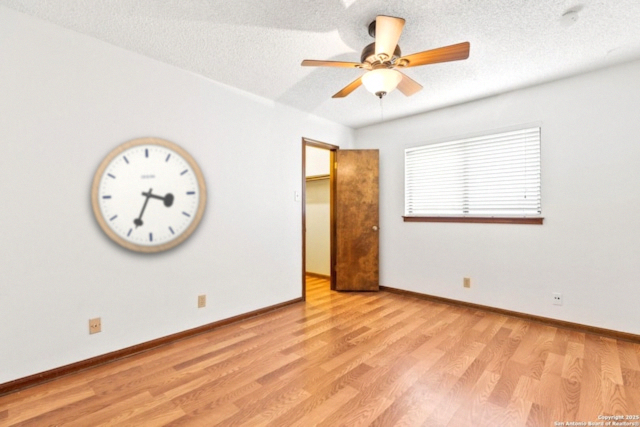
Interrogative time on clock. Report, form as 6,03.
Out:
3,34
